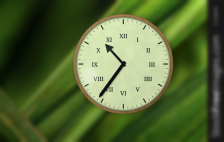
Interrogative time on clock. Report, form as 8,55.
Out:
10,36
